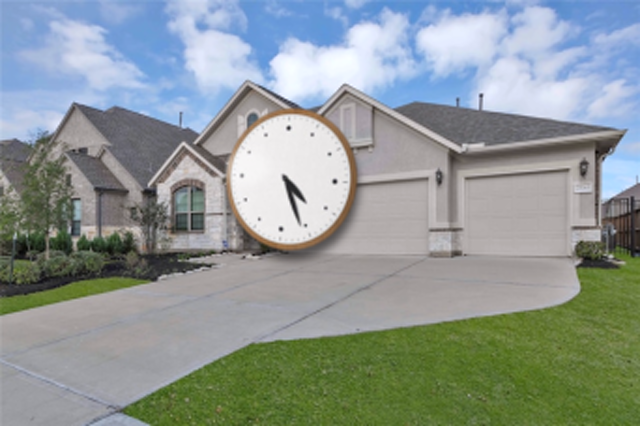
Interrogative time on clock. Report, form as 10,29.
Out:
4,26
